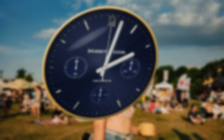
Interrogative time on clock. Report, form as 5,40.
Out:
2,02
